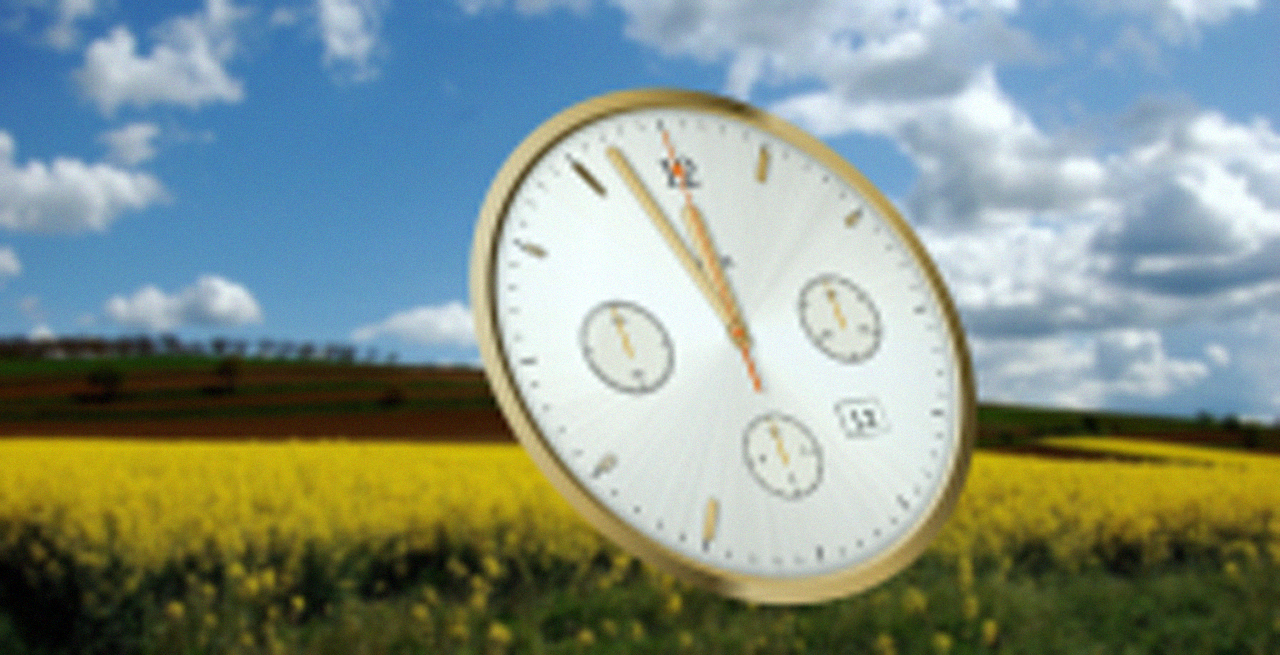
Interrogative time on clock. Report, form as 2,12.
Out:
11,57
